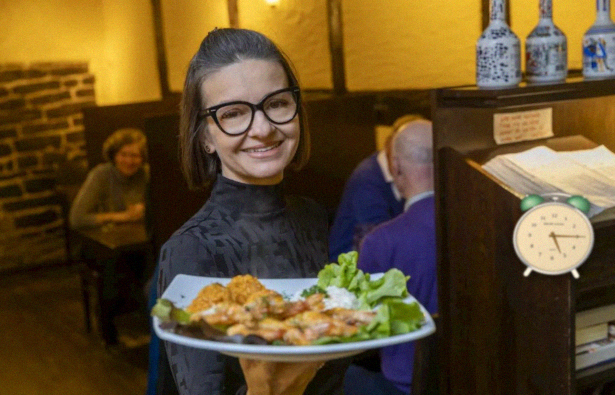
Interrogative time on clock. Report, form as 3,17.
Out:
5,15
